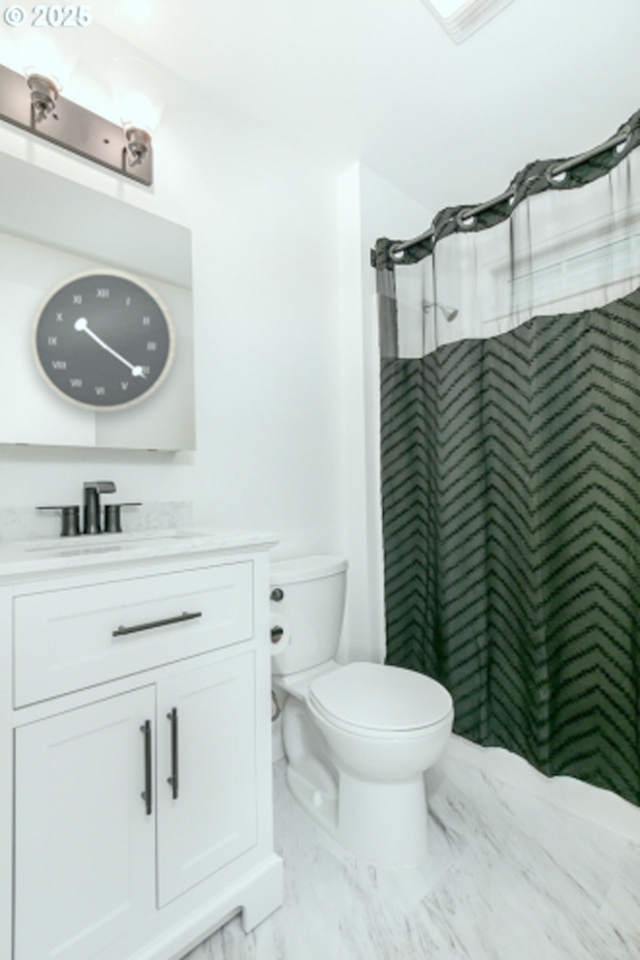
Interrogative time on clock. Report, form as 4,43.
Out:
10,21
